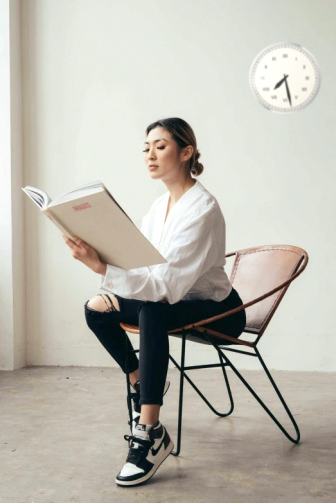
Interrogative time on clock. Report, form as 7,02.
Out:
7,28
